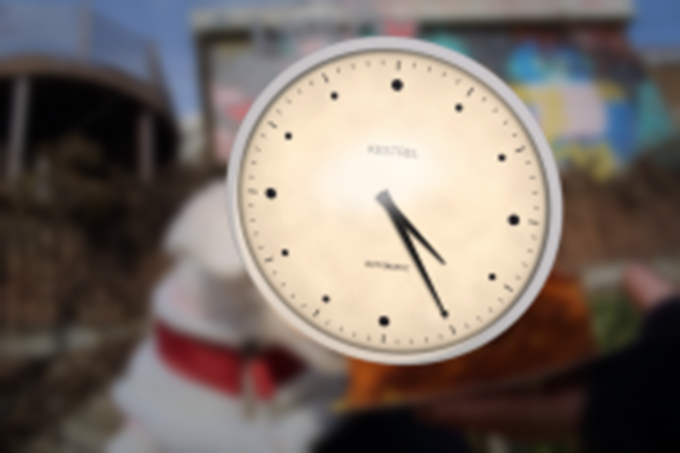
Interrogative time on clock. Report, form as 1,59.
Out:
4,25
